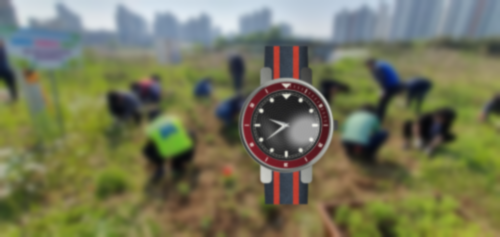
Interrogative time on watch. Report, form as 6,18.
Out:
9,39
